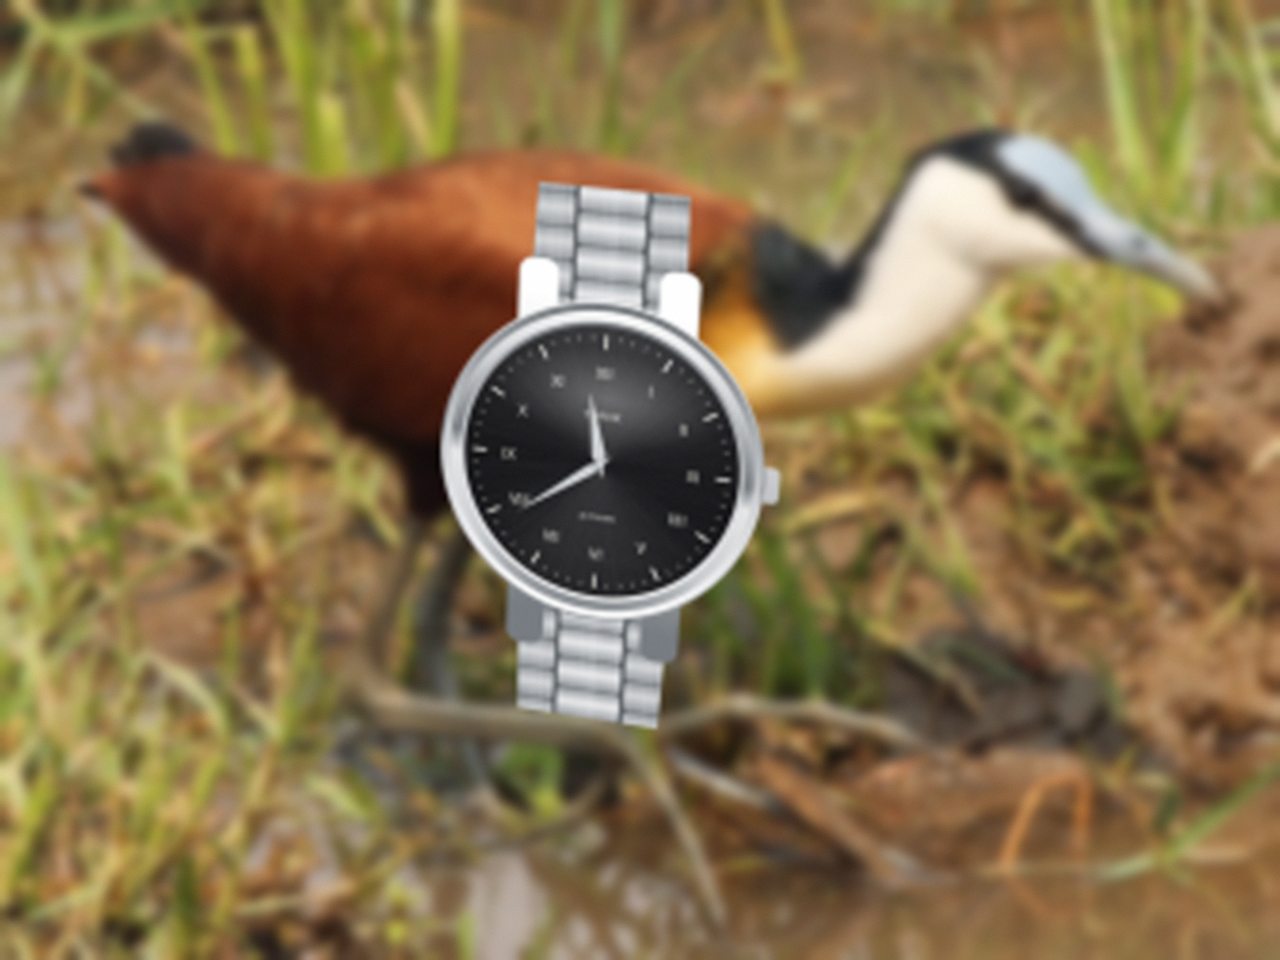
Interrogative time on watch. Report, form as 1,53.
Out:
11,39
